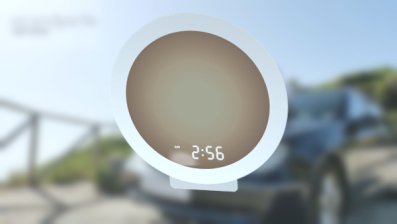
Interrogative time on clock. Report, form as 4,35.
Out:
2,56
